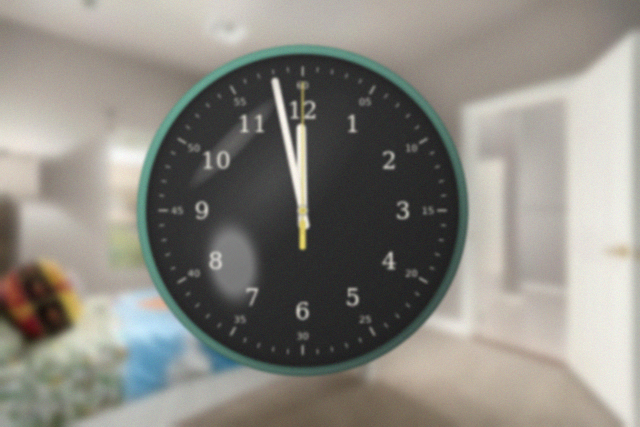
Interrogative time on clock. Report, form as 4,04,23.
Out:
11,58,00
